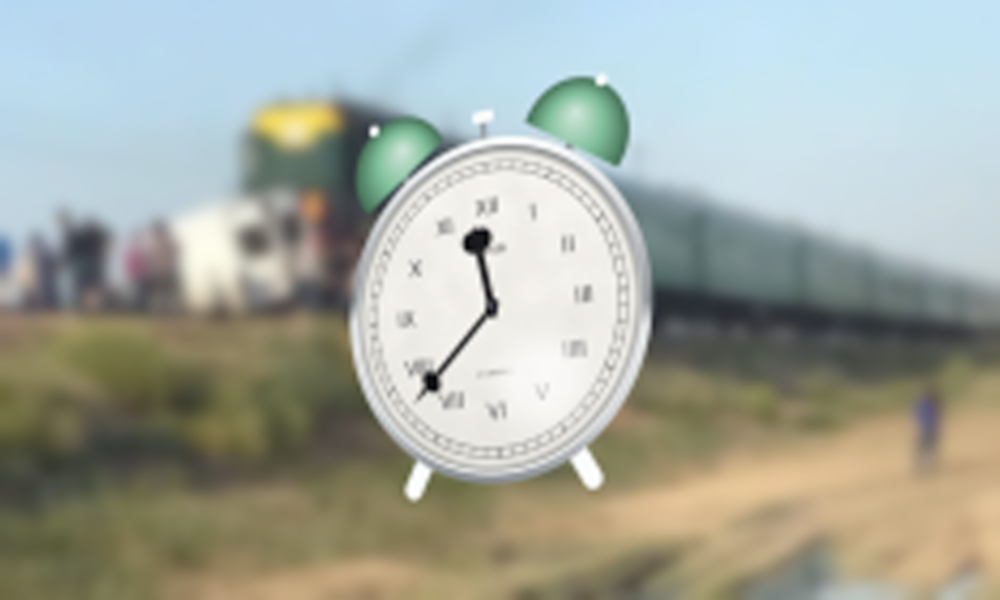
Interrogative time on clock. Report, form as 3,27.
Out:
11,38
